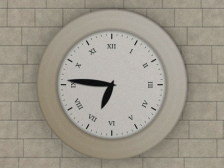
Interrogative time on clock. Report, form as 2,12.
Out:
6,46
